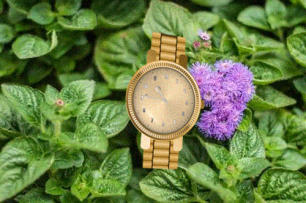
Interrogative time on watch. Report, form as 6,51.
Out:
10,46
